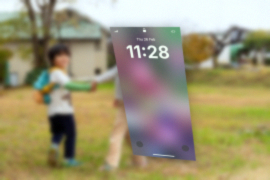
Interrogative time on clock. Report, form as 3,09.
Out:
11,28
